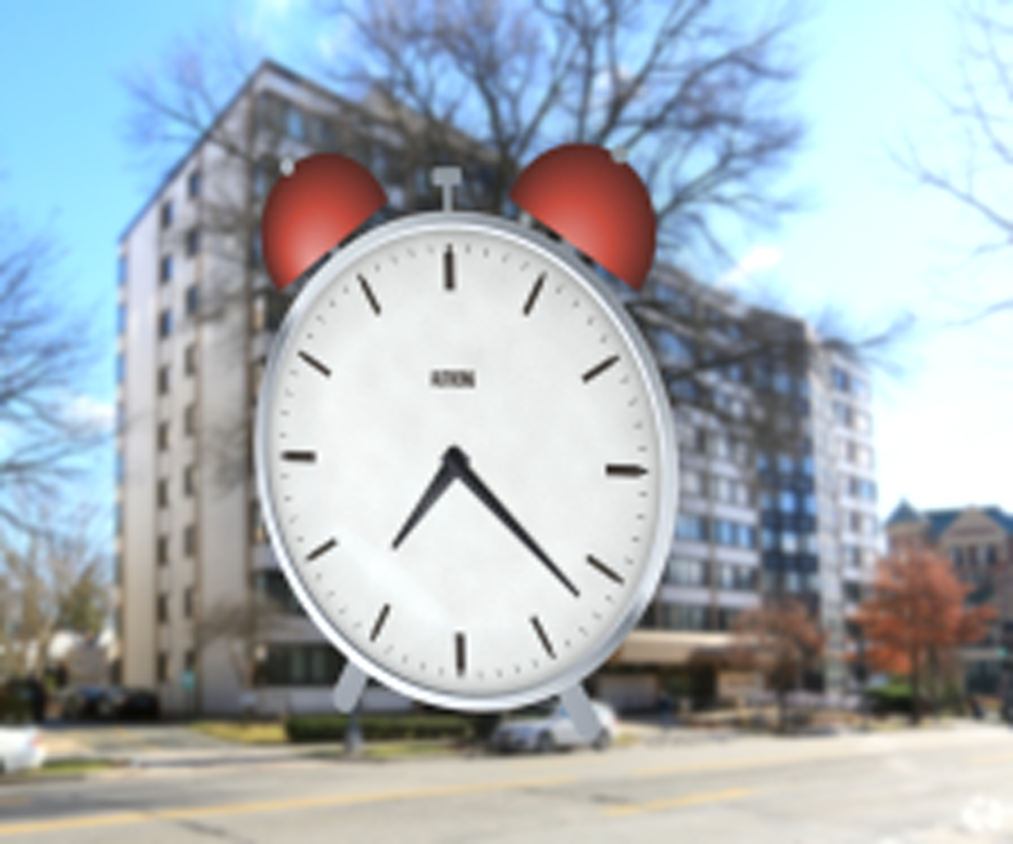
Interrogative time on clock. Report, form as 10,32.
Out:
7,22
